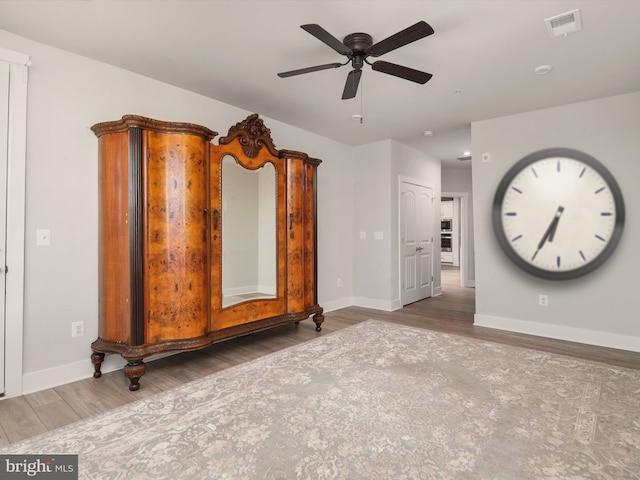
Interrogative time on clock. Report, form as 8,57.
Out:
6,35
